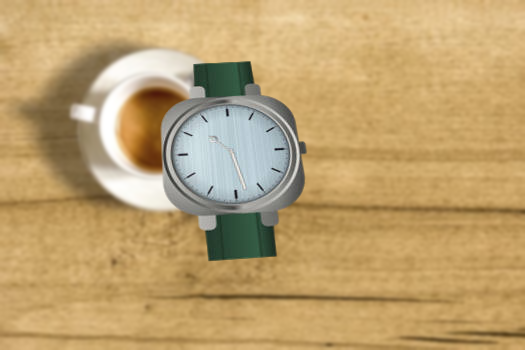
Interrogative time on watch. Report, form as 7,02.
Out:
10,28
